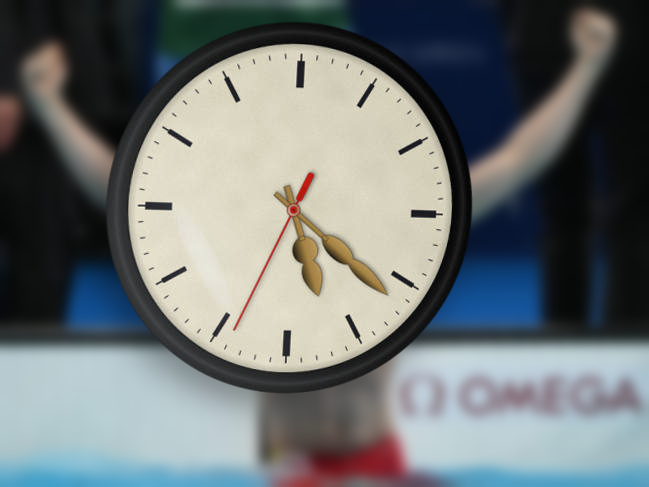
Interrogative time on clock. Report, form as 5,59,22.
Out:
5,21,34
